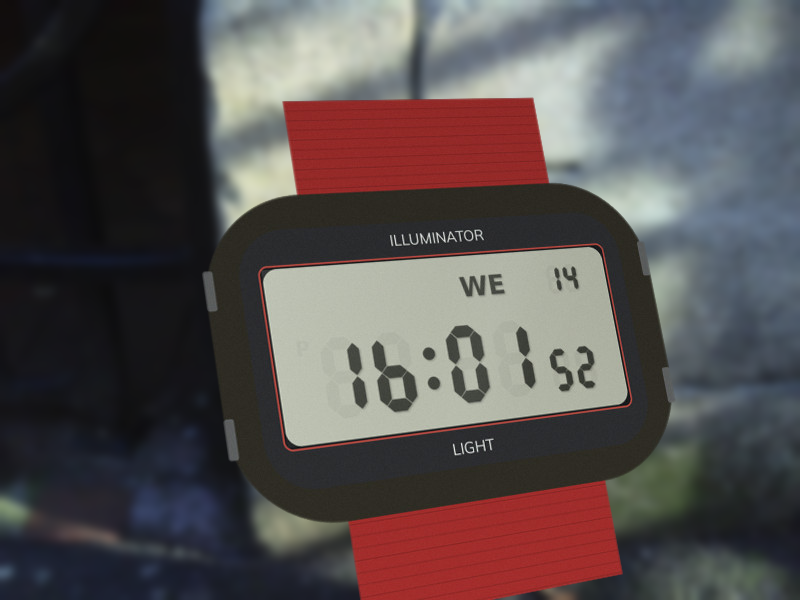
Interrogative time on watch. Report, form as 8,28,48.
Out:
16,01,52
